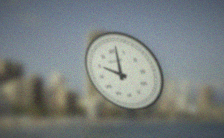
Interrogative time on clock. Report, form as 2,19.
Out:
10,02
